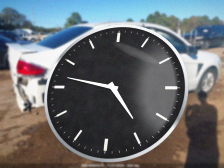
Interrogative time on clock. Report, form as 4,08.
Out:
4,47
